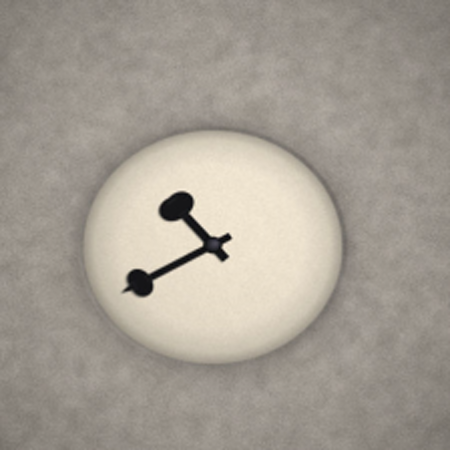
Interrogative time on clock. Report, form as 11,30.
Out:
10,40
